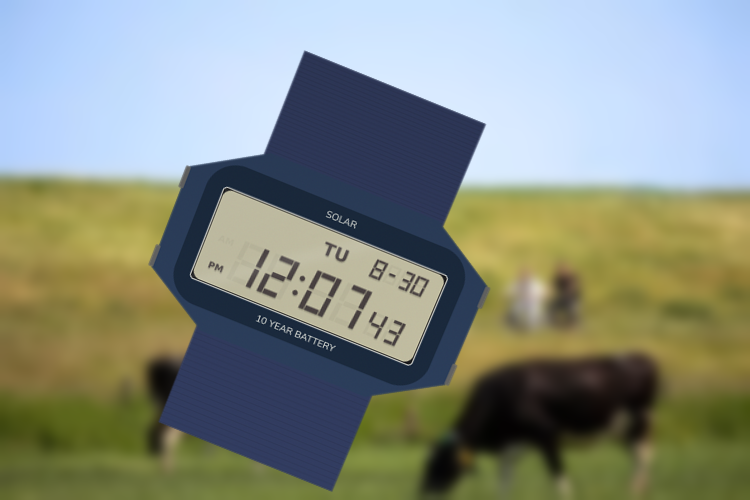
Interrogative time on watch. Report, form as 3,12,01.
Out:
12,07,43
